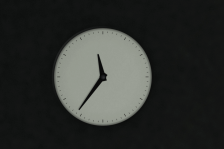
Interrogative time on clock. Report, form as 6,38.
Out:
11,36
